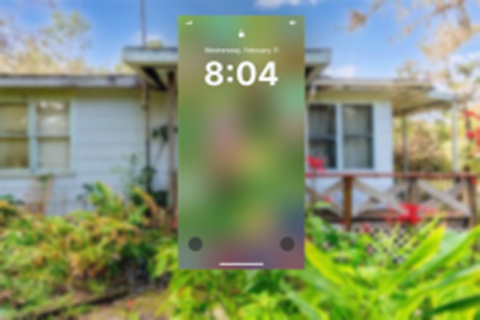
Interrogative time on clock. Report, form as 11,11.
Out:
8,04
